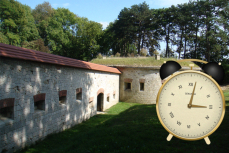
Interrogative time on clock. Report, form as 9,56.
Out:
3,02
